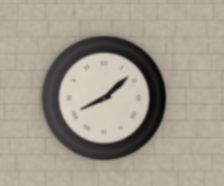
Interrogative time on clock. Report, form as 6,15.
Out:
8,08
